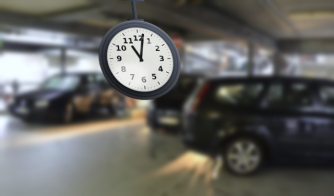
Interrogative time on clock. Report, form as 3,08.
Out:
11,02
